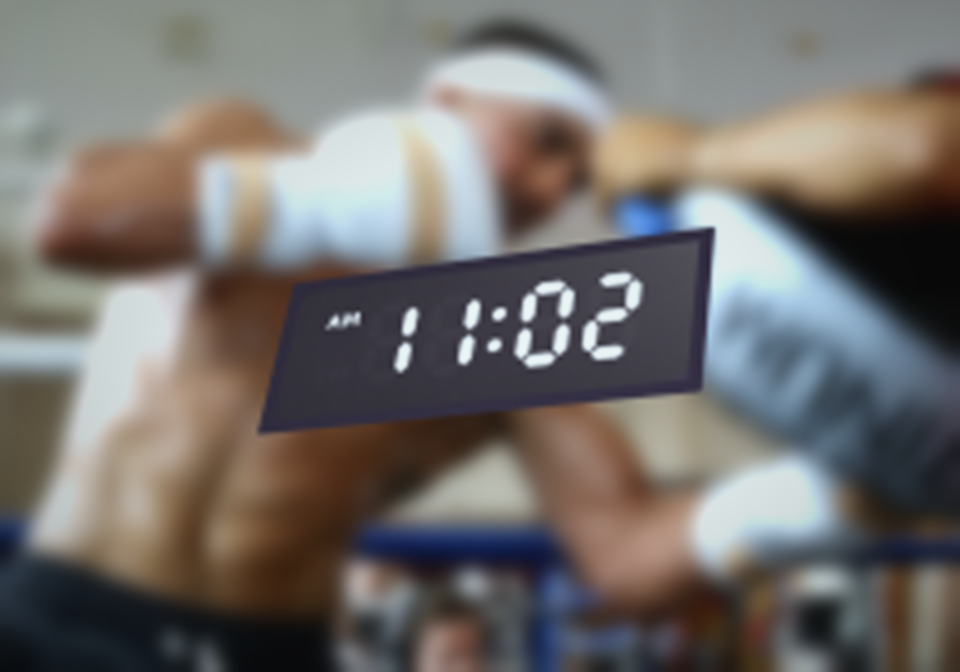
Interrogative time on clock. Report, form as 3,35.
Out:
11,02
